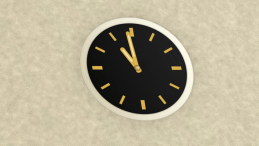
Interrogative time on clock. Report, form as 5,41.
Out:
10,59
